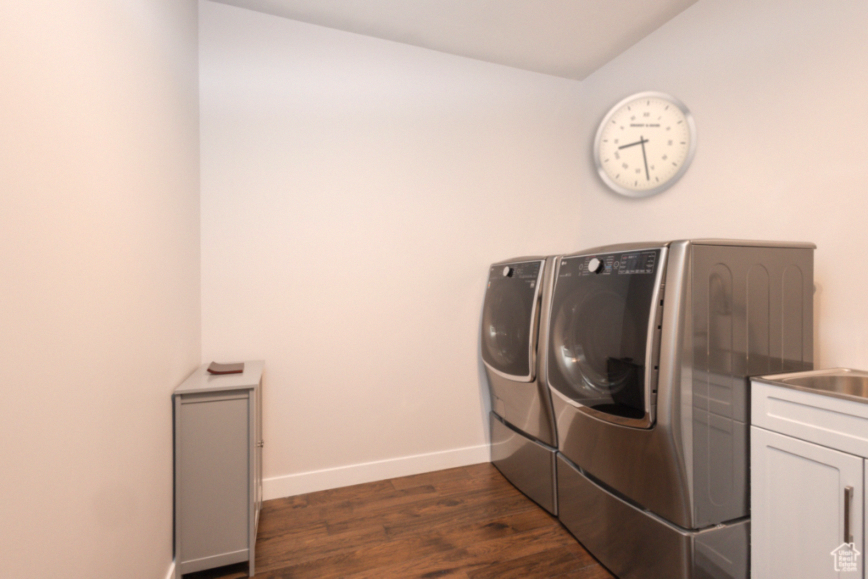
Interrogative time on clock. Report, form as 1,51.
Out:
8,27
